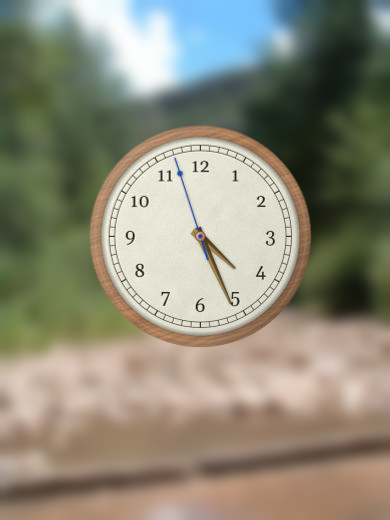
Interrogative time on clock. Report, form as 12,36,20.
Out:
4,25,57
